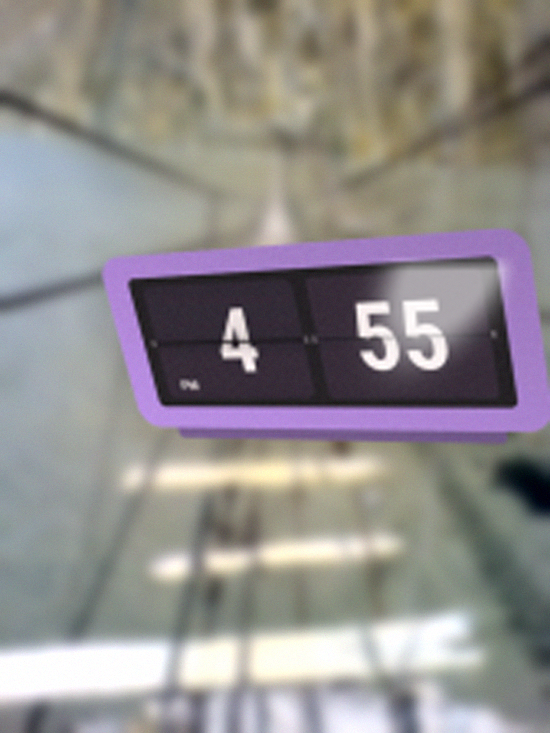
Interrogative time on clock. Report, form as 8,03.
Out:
4,55
